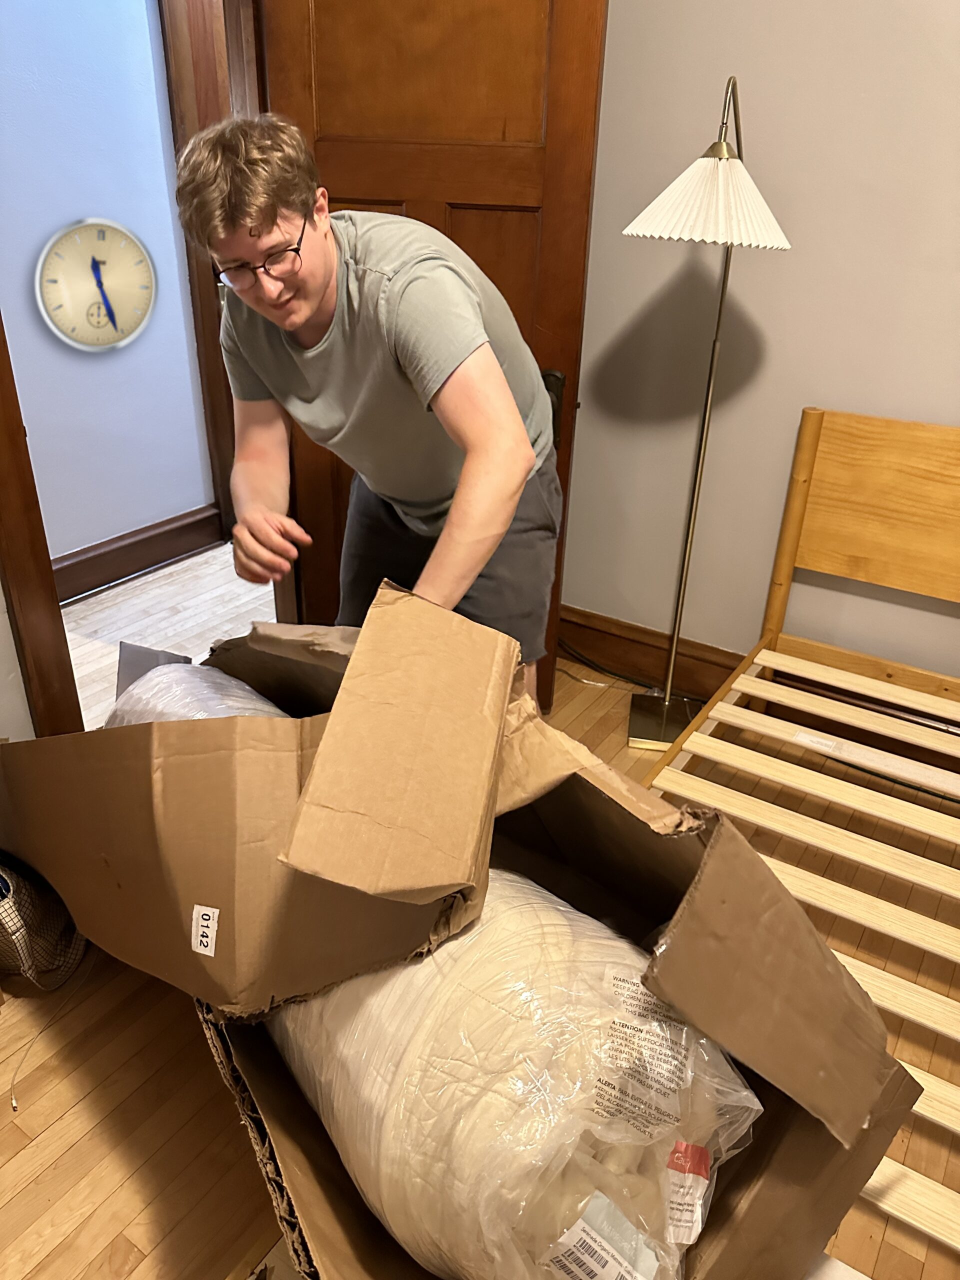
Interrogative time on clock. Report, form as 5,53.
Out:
11,26
